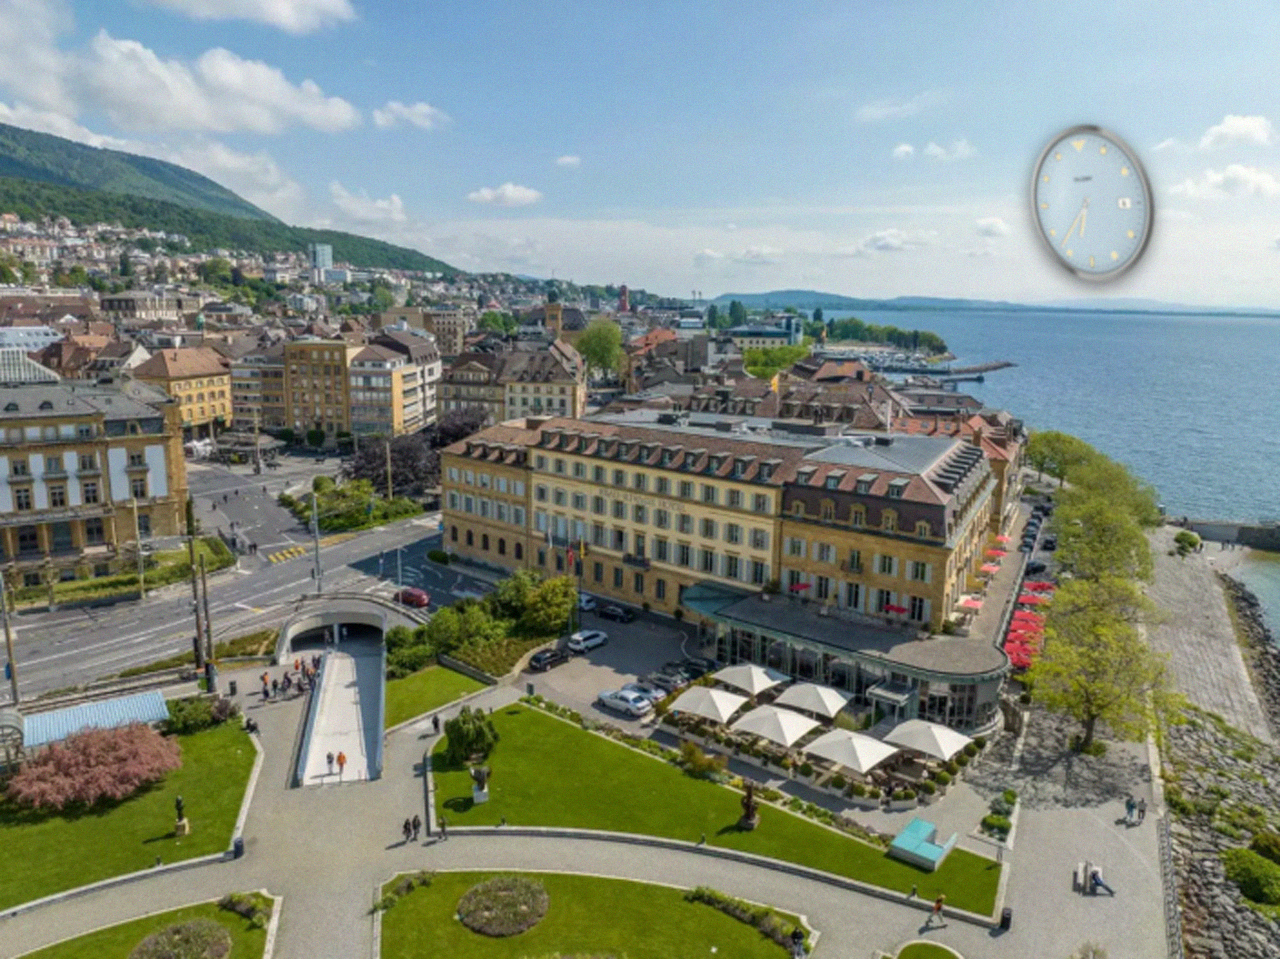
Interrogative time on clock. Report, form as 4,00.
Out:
6,37
